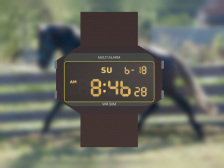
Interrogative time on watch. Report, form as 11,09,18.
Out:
8,46,28
